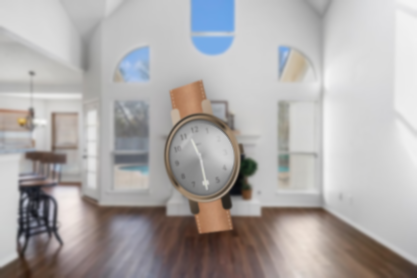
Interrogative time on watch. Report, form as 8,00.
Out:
11,30
